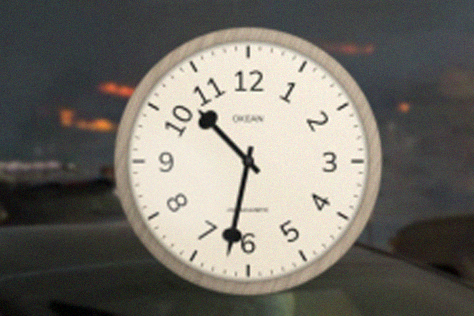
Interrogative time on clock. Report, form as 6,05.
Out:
10,32
